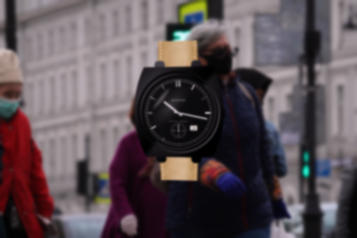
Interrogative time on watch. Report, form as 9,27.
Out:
10,17
